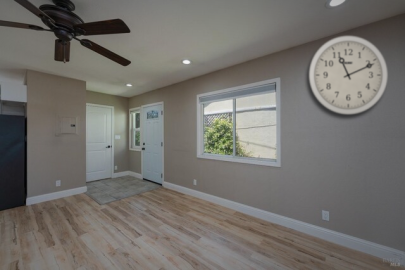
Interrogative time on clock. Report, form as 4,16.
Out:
11,11
